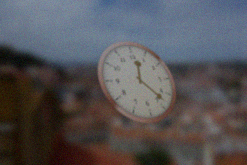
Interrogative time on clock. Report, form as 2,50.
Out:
12,23
